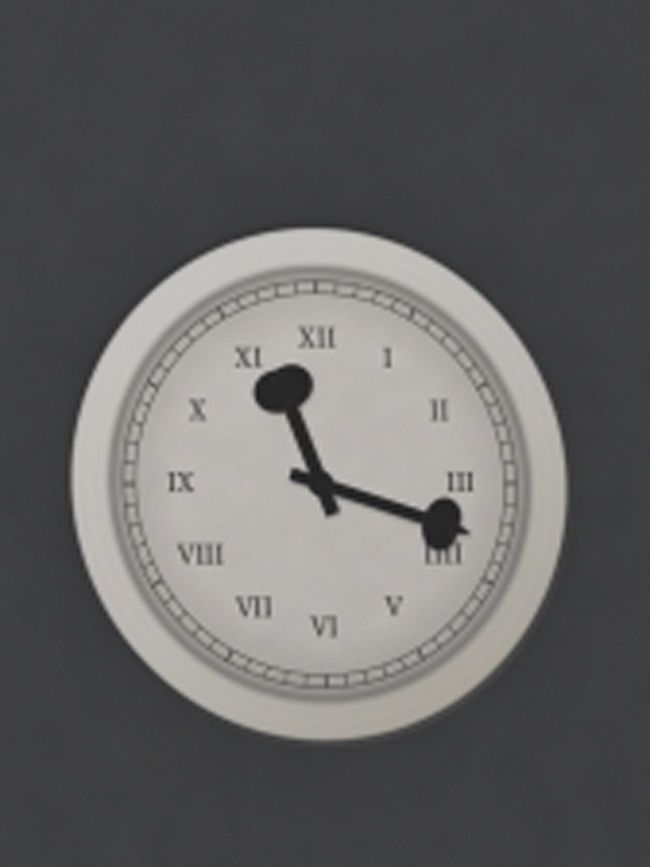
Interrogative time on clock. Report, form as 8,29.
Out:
11,18
